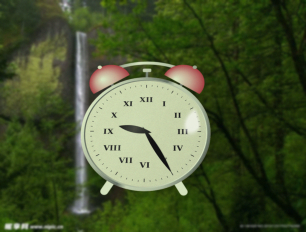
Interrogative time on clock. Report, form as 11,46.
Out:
9,25
